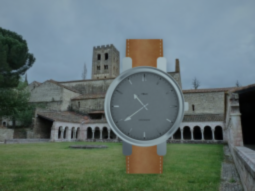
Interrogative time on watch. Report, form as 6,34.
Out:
10,39
